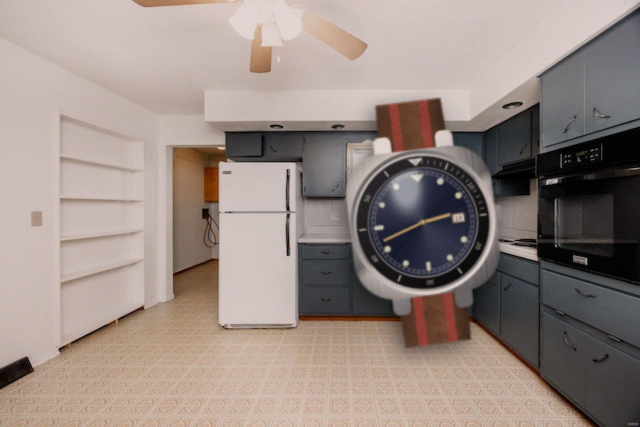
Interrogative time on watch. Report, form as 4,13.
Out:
2,42
